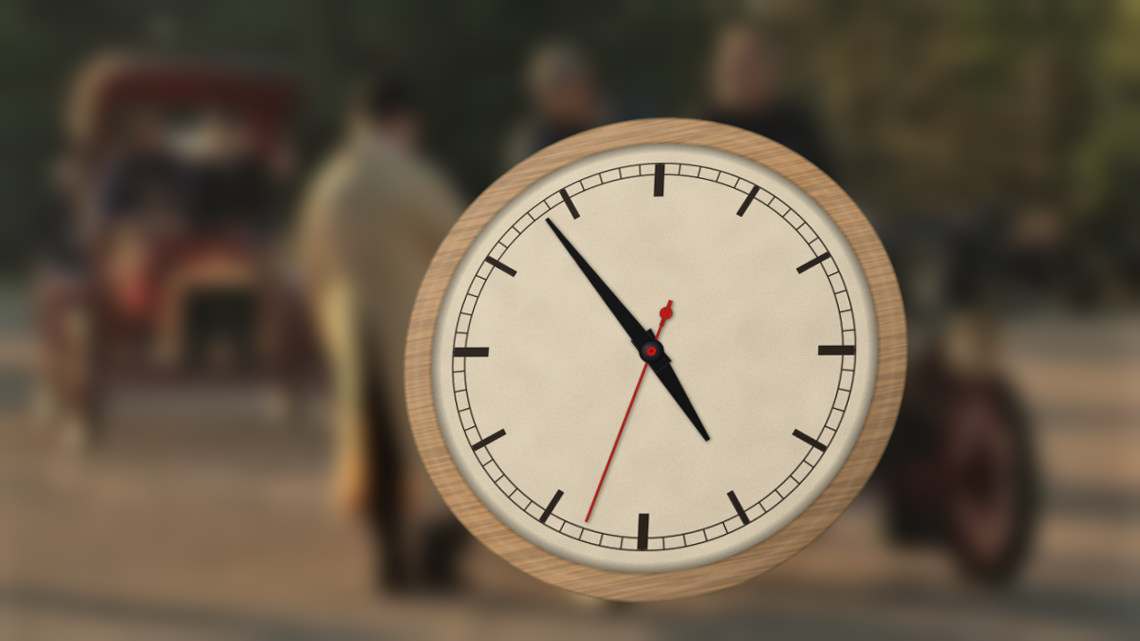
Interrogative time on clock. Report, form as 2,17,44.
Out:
4,53,33
